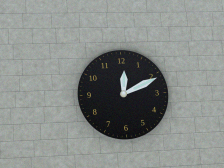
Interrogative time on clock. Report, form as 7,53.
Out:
12,11
